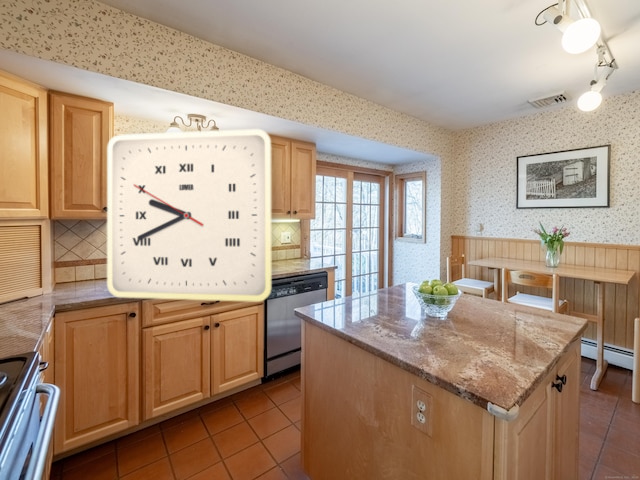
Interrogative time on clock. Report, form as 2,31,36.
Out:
9,40,50
